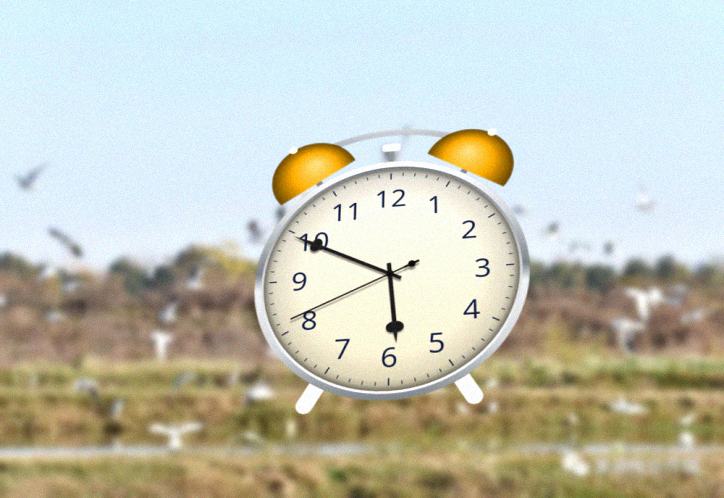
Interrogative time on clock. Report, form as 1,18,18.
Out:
5,49,41
